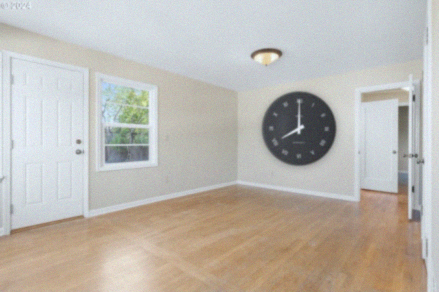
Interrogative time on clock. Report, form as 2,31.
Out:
8,00
